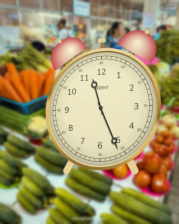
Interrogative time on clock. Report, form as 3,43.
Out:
11,26
